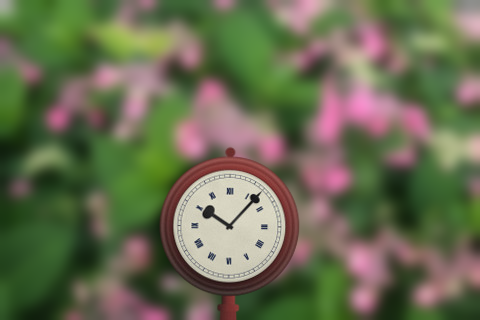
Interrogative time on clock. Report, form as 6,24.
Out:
10,07
